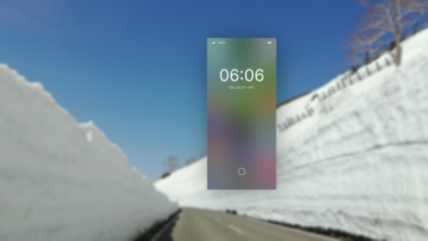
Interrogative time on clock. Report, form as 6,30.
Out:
6,06
